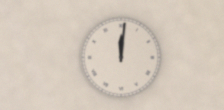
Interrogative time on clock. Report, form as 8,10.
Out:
12,01
